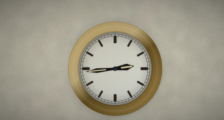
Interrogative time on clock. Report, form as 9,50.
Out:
2,44
